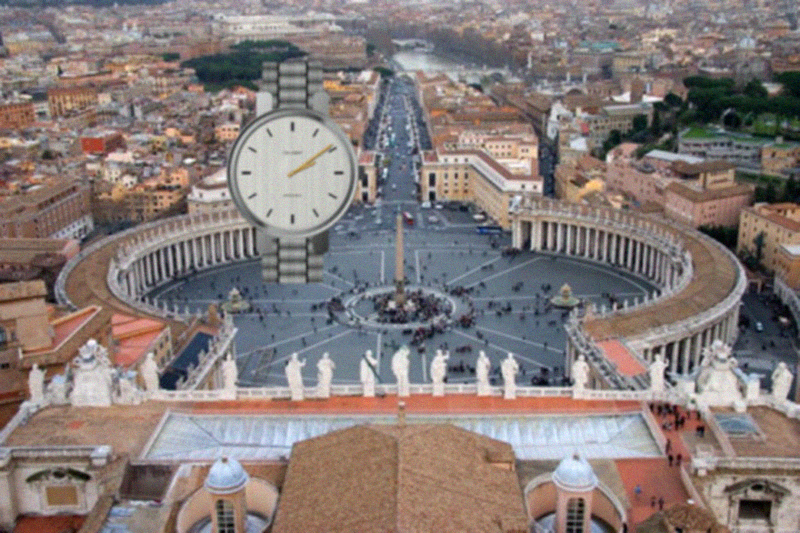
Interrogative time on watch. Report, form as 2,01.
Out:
2,09
